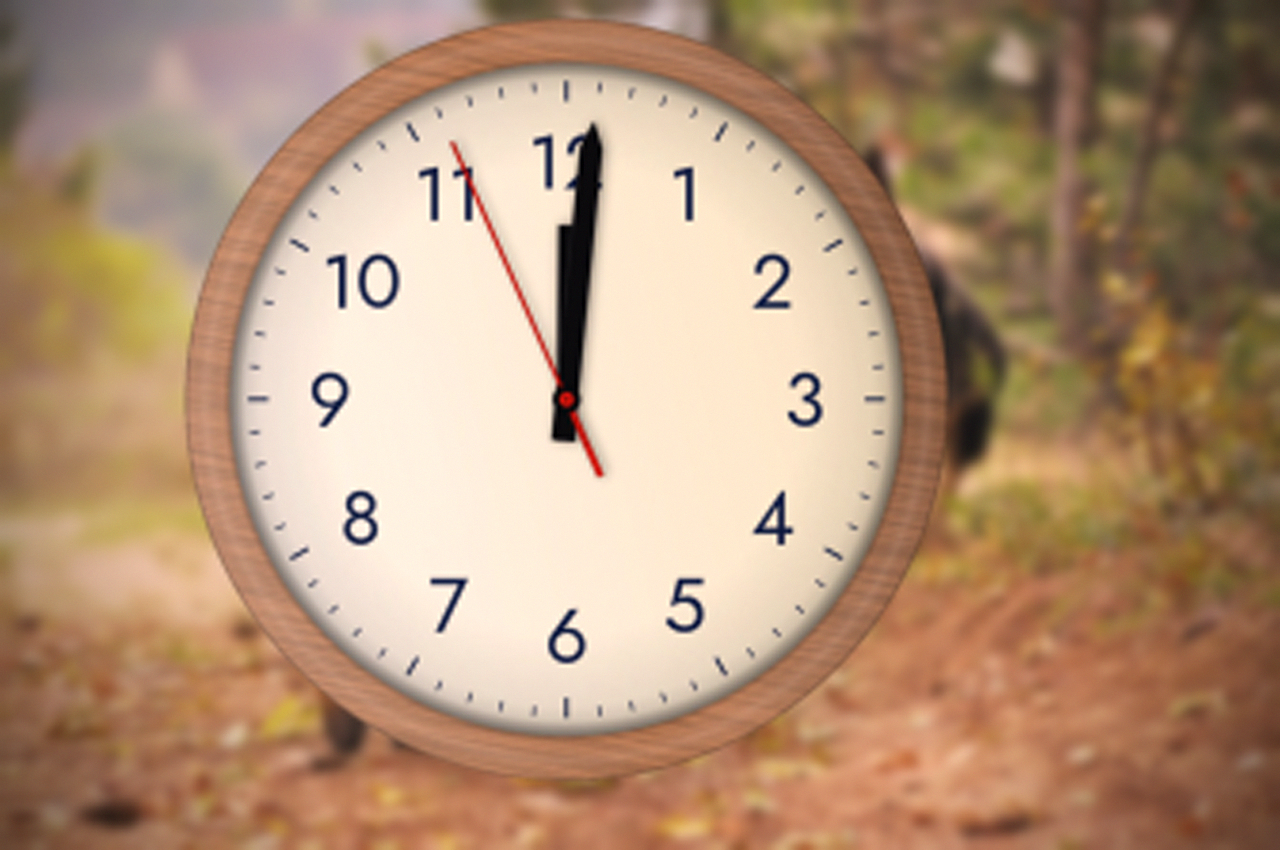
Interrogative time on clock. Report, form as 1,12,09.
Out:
12,00,56
